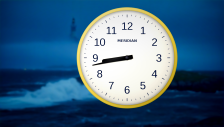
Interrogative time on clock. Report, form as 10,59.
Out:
8,43
